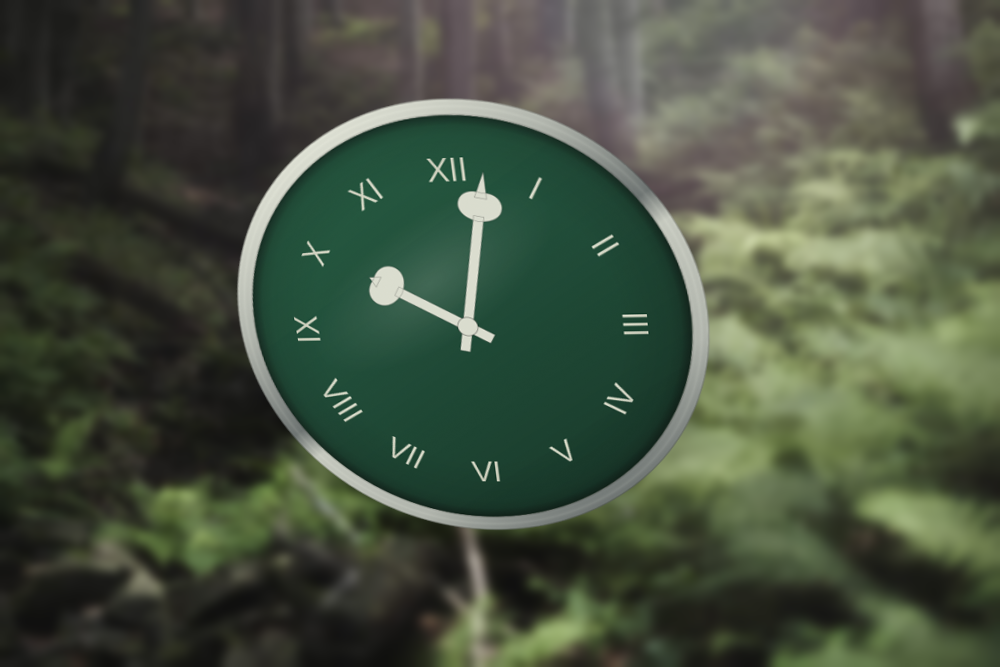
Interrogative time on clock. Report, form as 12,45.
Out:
10,02
